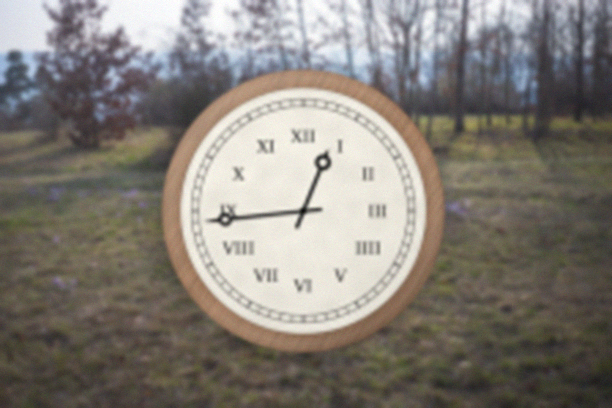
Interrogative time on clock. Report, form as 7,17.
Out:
12,44
